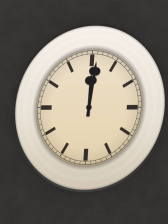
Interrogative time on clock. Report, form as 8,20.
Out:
12,01
